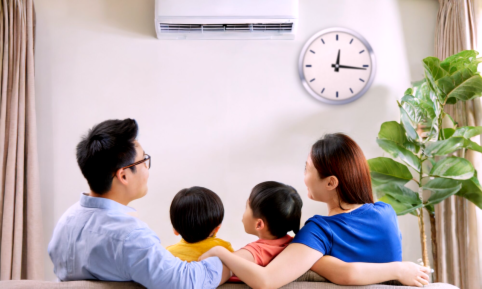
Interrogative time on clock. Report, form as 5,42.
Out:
12,16
